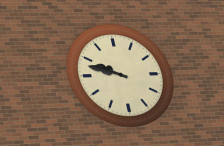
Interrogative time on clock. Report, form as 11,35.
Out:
9,48
